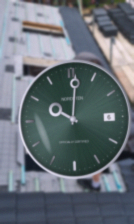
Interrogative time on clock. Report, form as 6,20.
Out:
10,01
